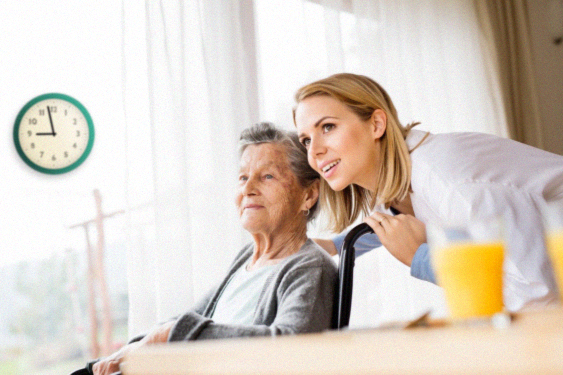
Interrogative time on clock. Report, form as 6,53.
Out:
8,58
